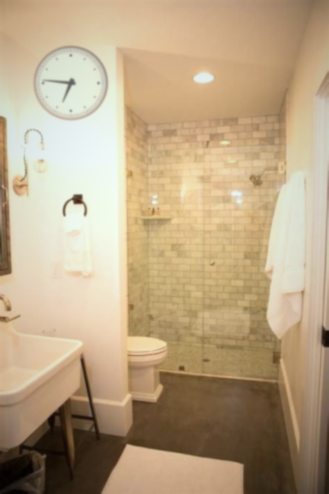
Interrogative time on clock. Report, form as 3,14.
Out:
6,46
